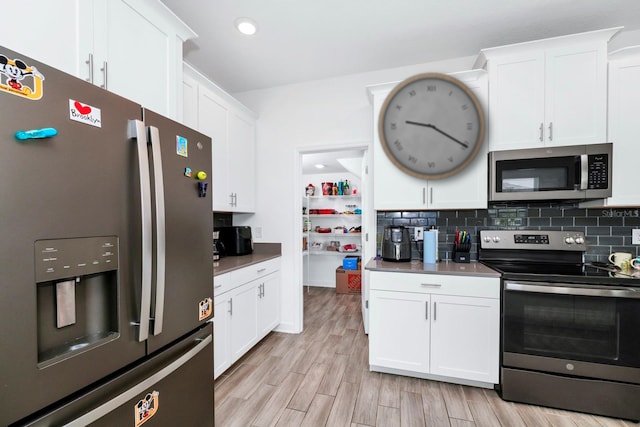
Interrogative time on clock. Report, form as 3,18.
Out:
9,20
